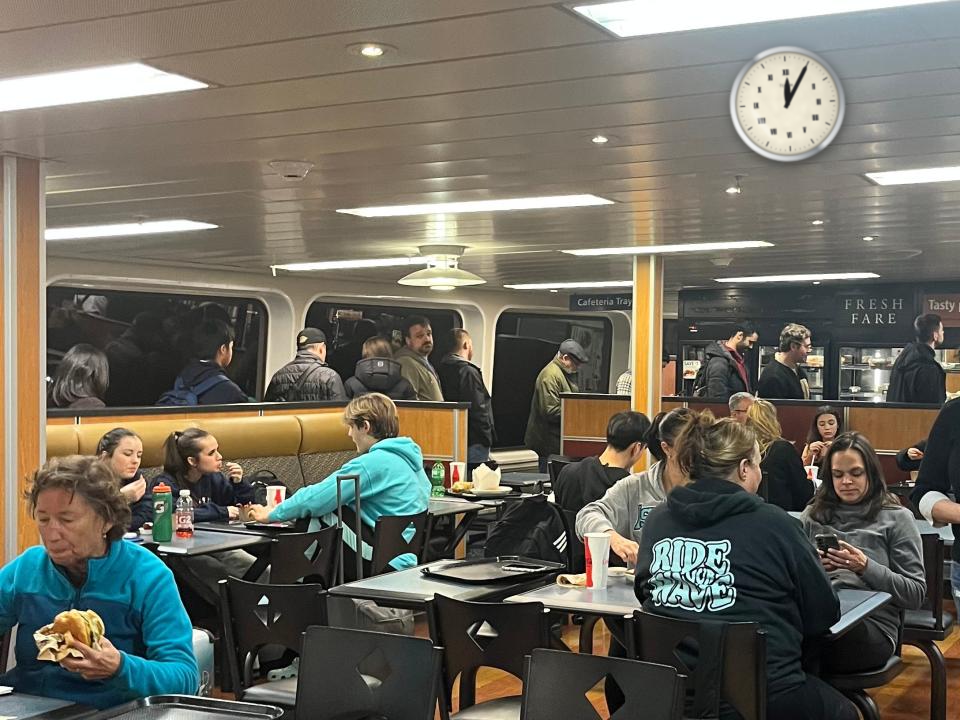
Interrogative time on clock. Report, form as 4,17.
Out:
12,05
